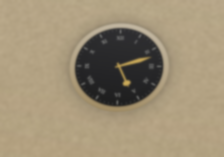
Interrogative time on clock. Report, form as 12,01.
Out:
5,12
